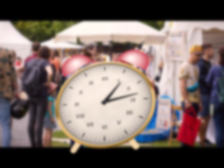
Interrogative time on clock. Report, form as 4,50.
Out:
1,13
